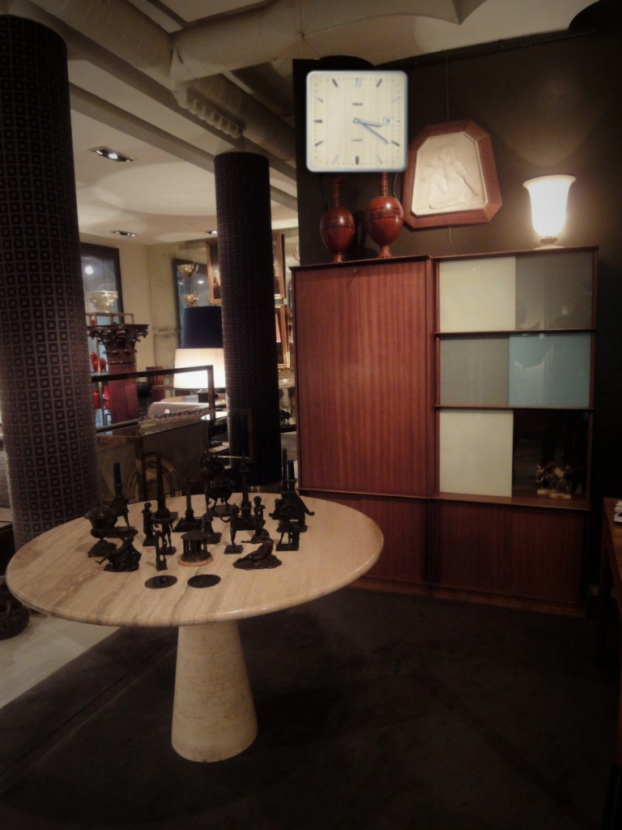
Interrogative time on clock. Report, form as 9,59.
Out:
3,21
